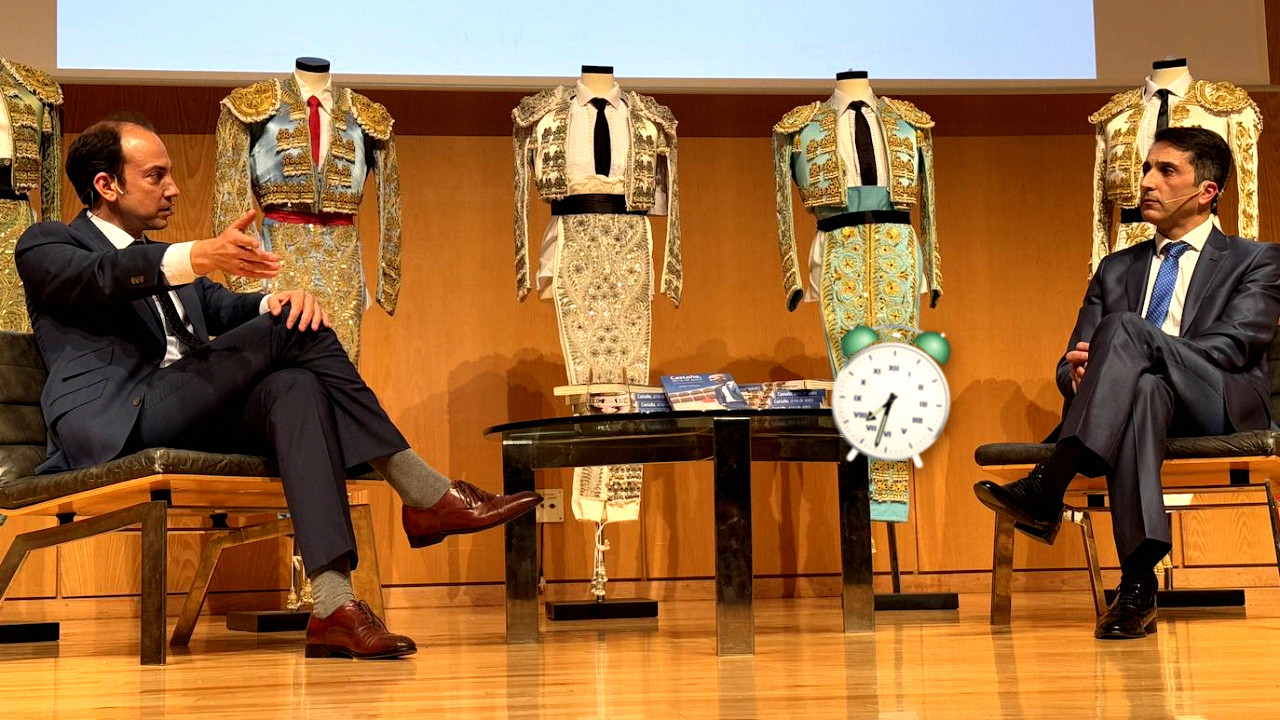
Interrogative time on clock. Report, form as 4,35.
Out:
7,32
